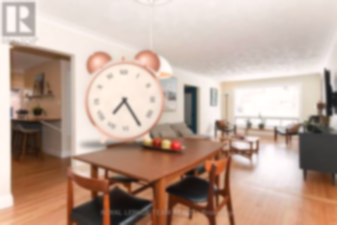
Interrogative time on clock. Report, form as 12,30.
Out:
7,25
